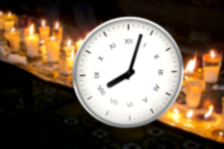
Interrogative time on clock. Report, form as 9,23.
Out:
8,03
